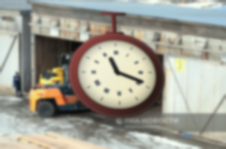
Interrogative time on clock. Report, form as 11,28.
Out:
11,19
